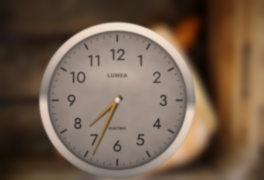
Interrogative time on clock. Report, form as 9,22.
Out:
7,34
